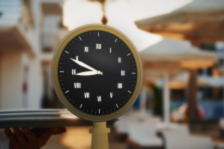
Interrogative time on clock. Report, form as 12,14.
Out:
8,49
